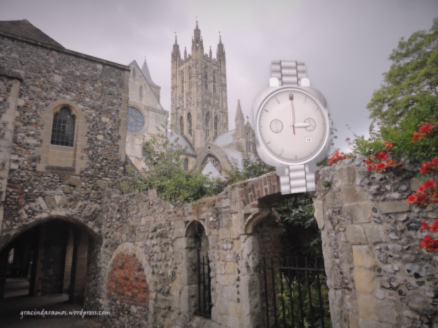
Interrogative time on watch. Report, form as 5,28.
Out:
3,00
